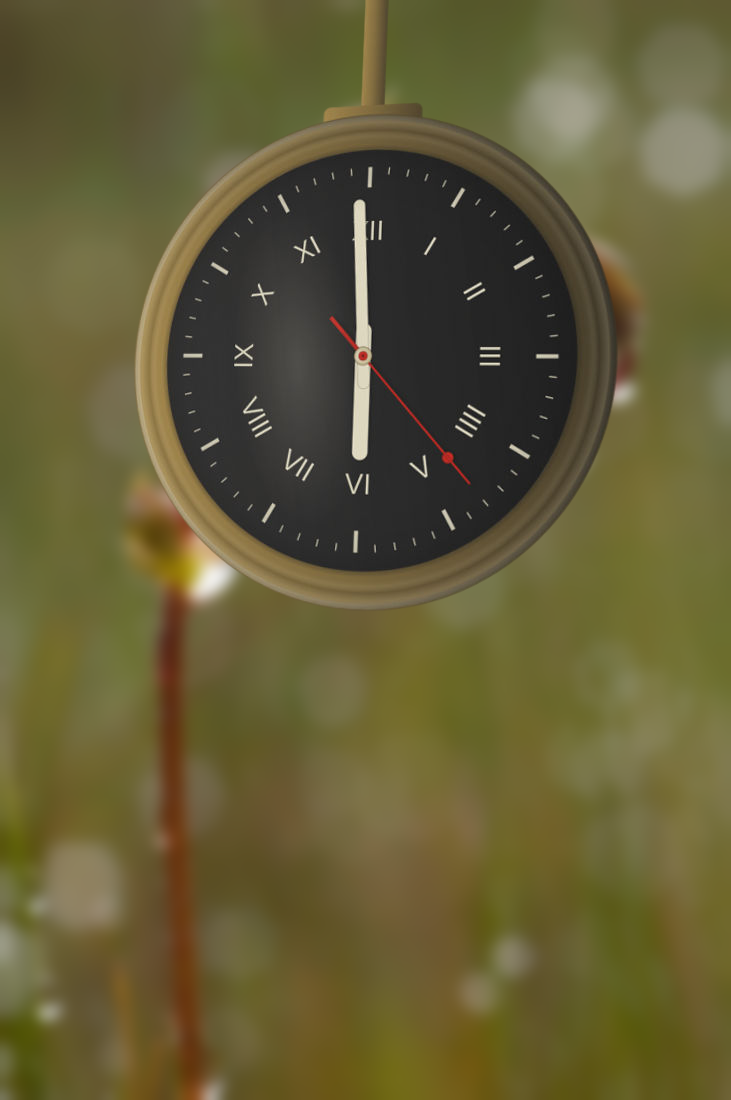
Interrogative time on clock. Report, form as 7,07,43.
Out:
5,59,23
